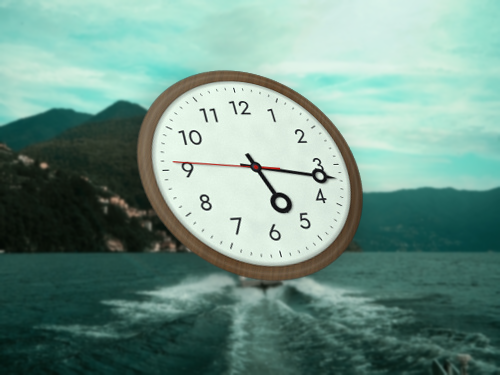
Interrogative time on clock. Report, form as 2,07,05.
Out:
5,16,46
